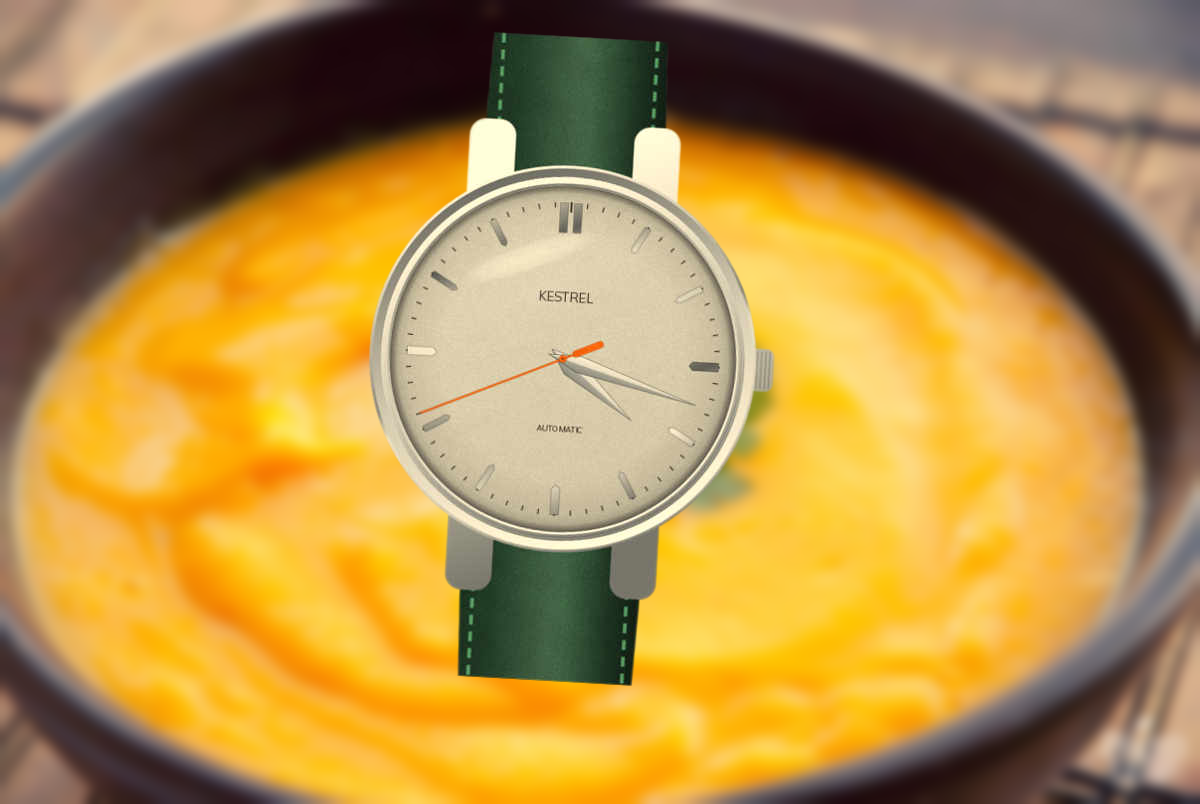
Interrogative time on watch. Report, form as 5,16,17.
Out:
4,17,41
